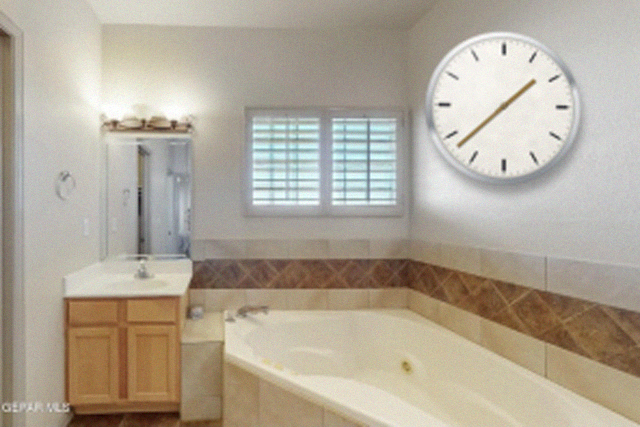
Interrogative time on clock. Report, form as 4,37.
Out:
1,38
